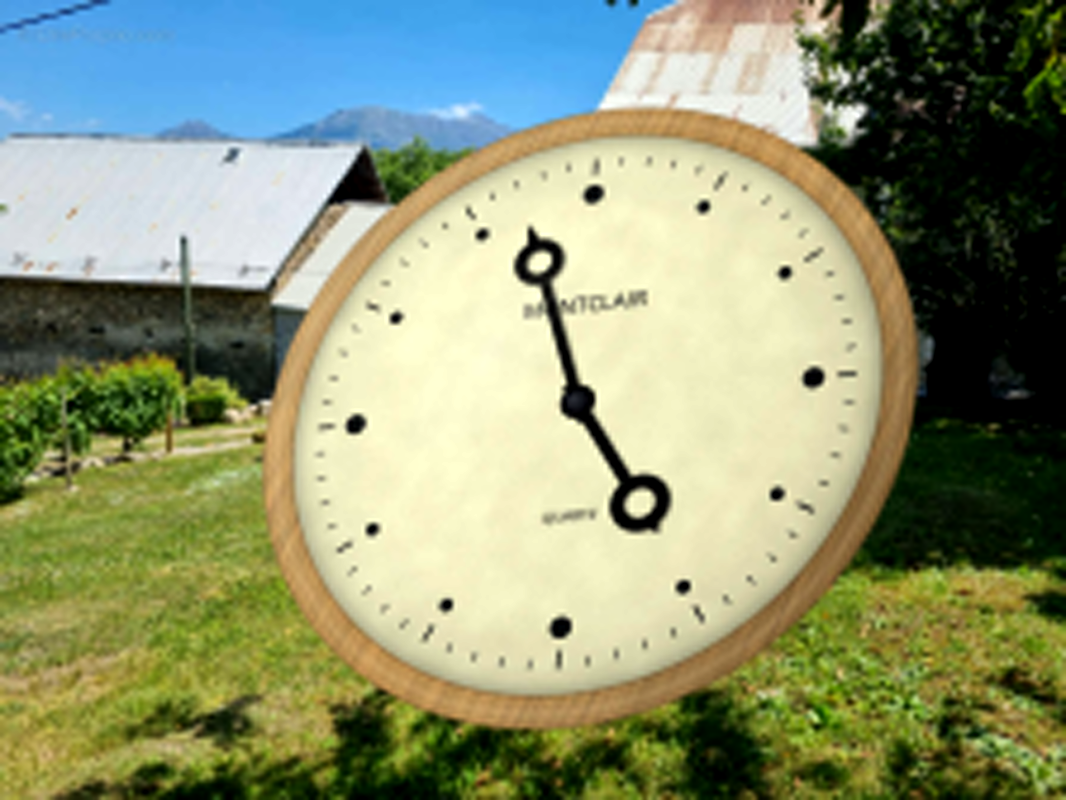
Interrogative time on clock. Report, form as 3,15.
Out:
4,57
